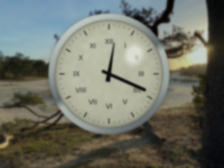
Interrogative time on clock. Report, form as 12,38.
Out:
12,19
